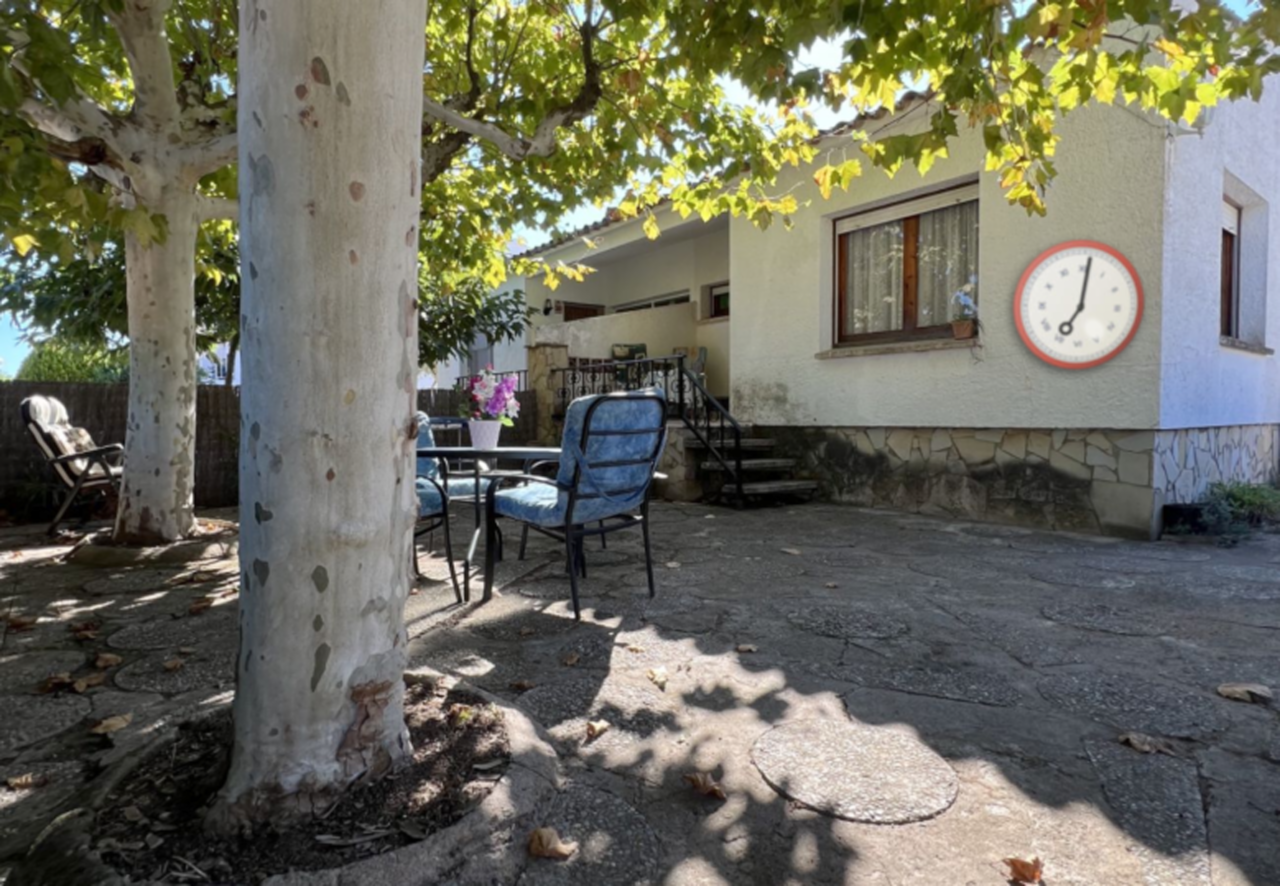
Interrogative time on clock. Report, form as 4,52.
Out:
7,01
